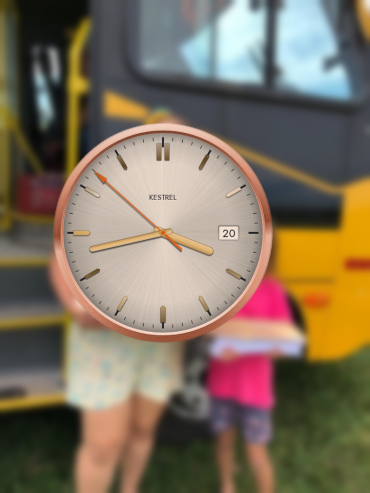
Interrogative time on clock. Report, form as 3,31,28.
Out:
3,42,52
